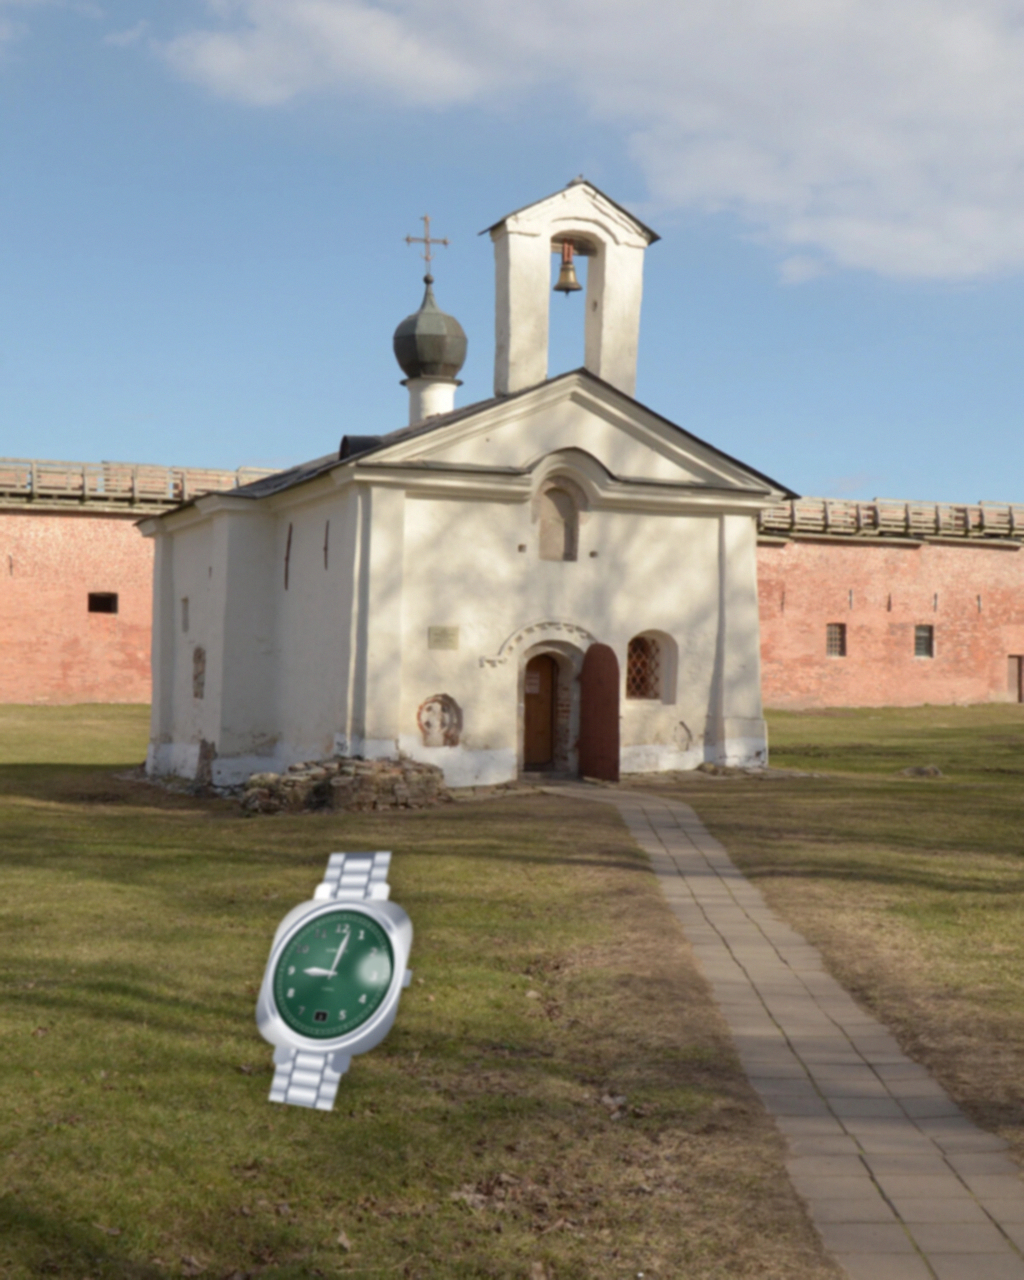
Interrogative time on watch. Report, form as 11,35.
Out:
9,02
